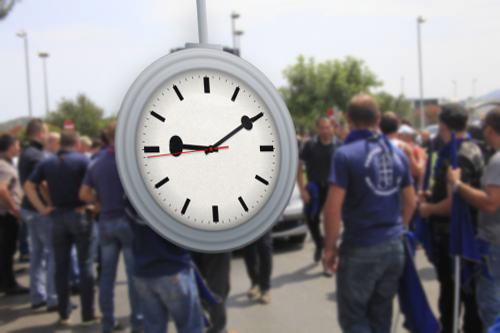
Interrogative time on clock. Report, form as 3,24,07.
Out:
9,09,44
